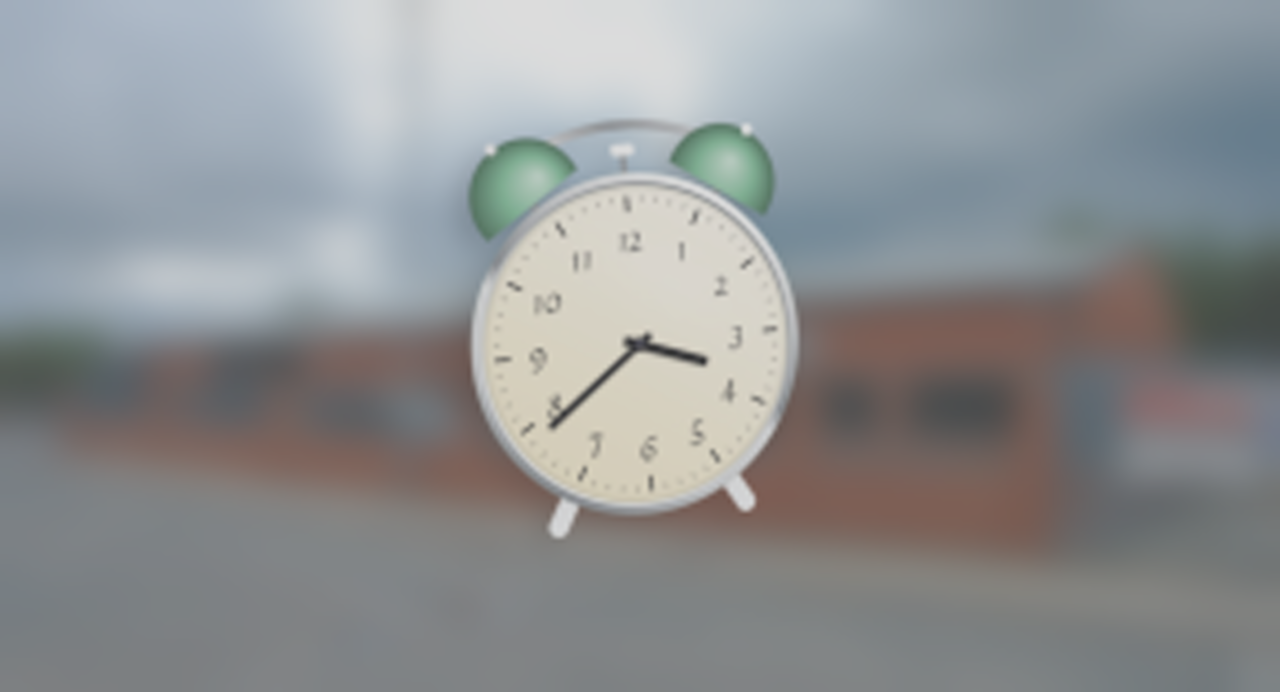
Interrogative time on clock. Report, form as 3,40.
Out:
3,39
